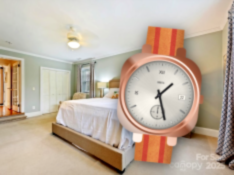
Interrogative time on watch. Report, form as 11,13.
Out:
1,27
